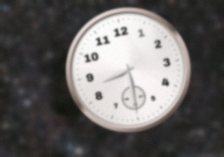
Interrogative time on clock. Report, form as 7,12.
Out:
8,30
